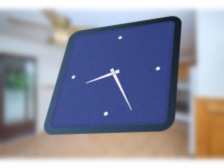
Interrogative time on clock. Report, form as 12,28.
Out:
8,25
